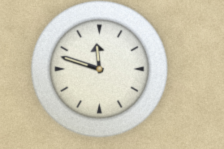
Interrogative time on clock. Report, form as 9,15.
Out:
11,48
